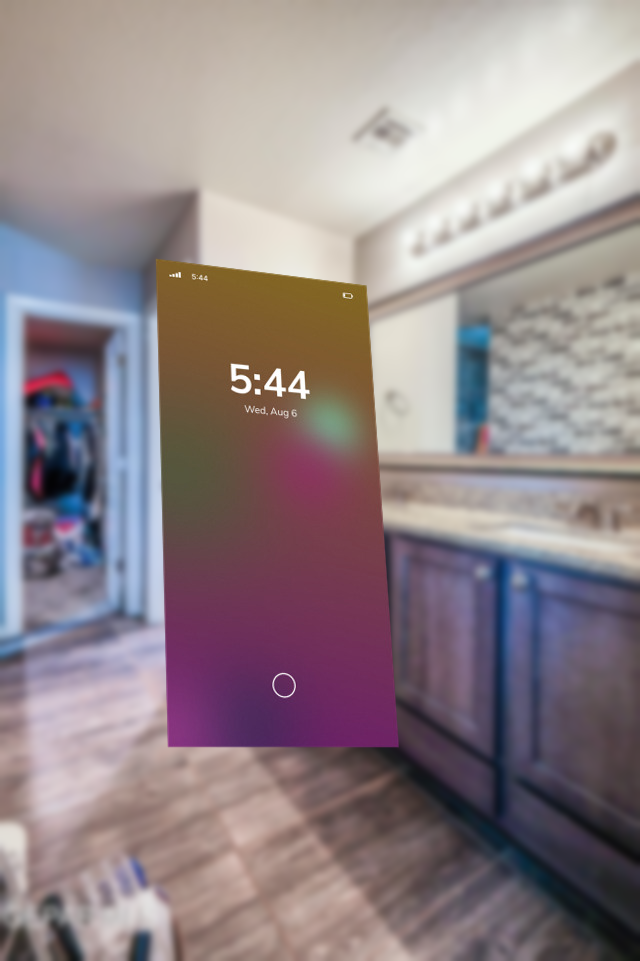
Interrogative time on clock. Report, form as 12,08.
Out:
5,44
